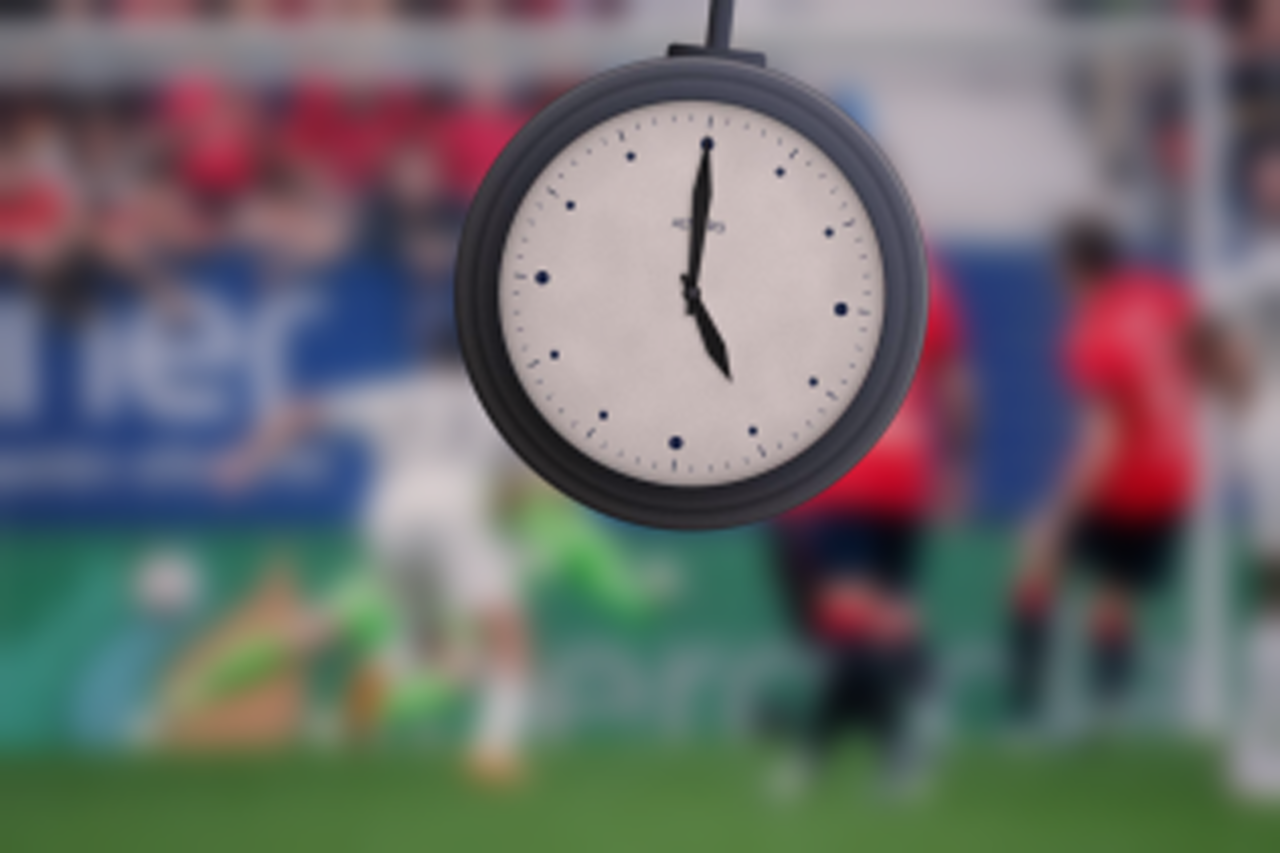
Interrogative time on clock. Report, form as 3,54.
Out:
5,00
